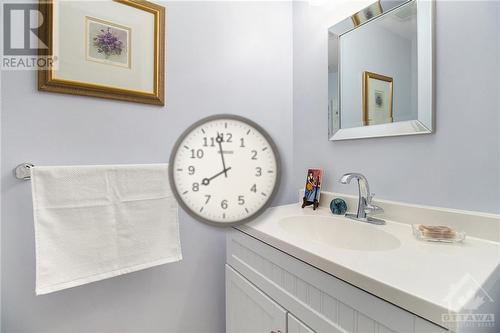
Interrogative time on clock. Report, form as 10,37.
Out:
7,58
